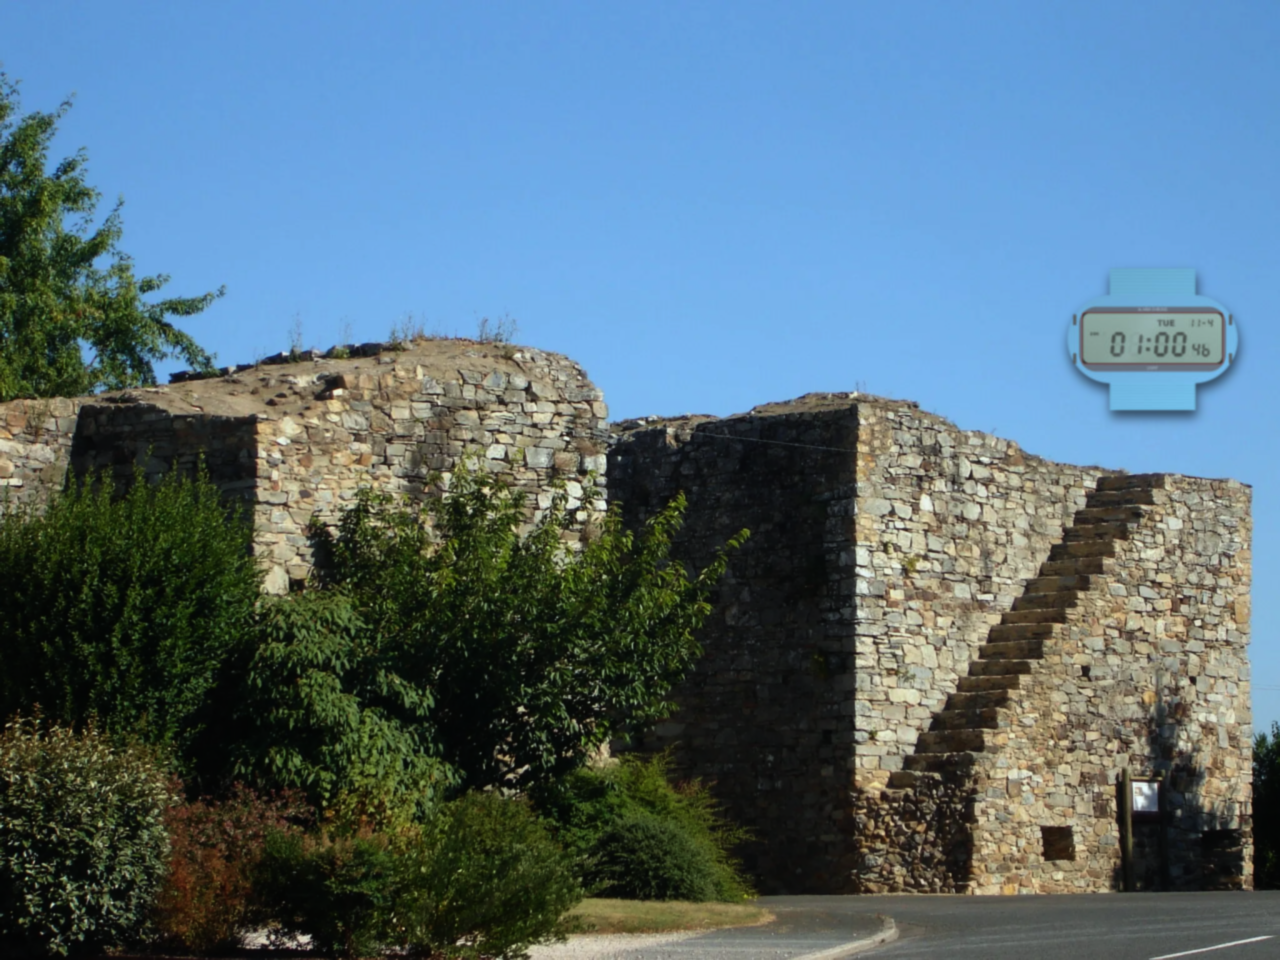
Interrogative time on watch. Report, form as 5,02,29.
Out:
1,00,46
